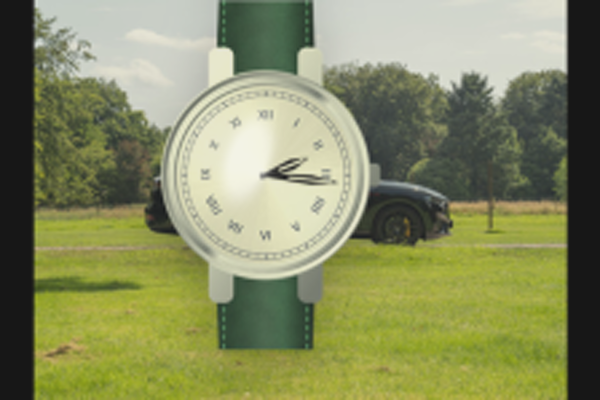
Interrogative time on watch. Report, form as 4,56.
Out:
2,16
